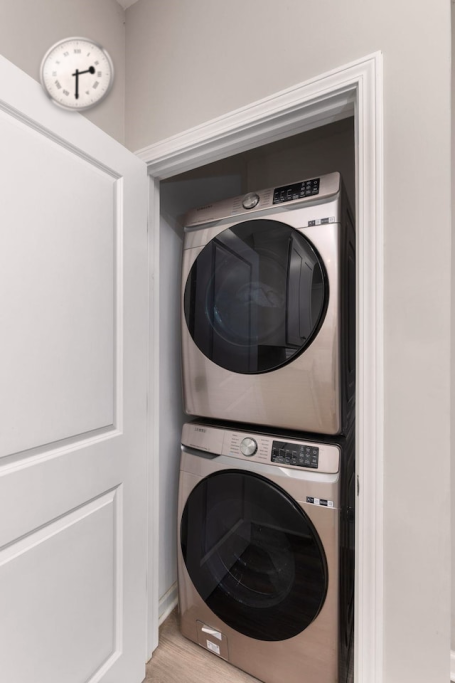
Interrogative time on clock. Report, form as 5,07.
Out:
2,30
